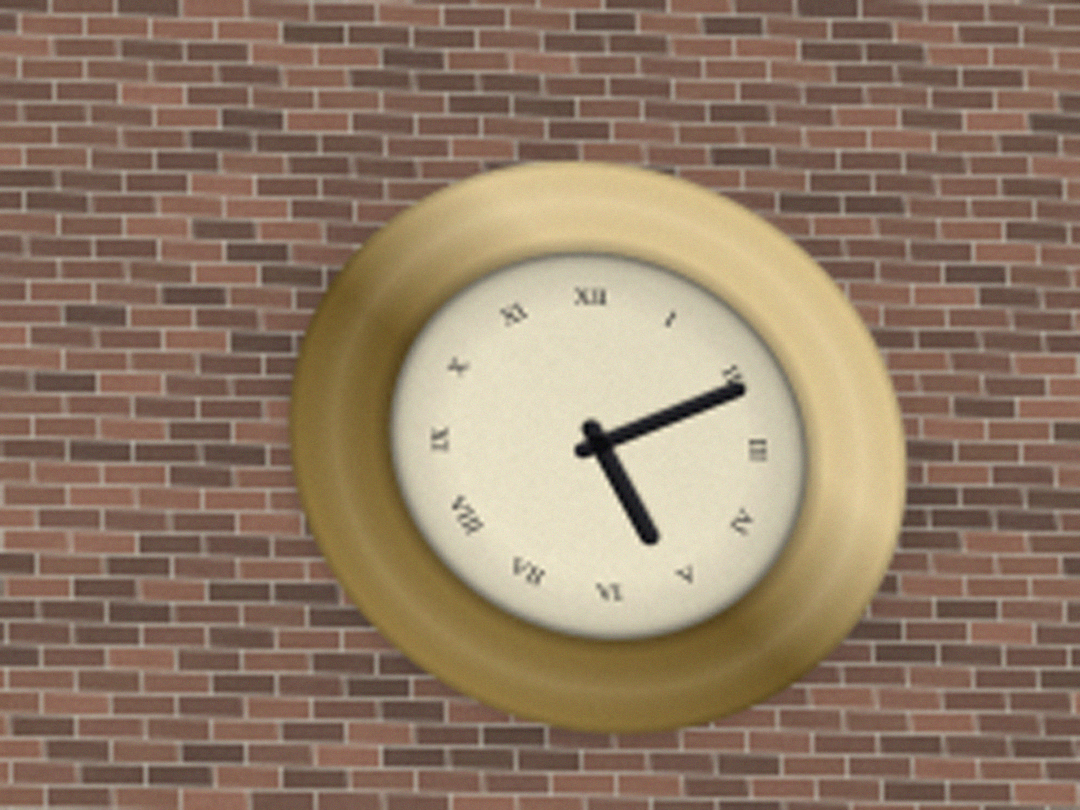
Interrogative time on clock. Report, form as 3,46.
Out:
5,11
